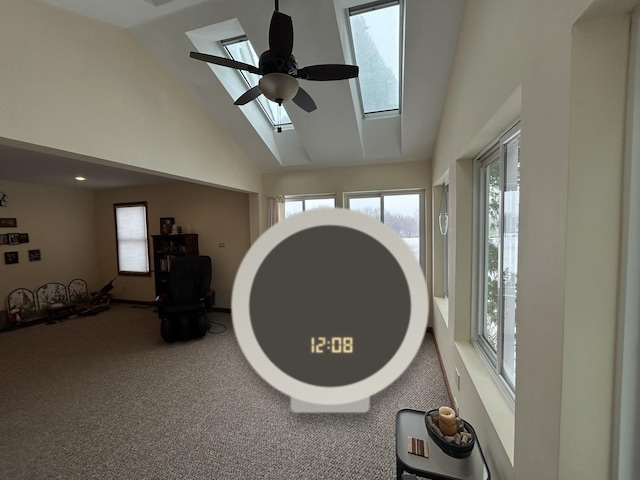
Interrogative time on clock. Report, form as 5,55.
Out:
12,08
